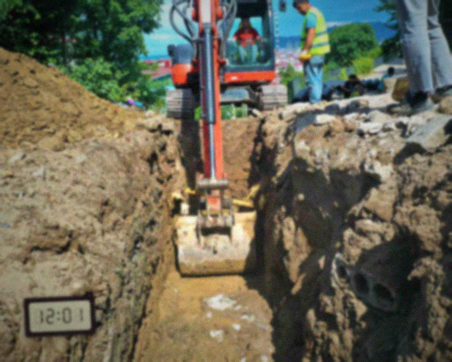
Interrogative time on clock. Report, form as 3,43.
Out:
12,01
